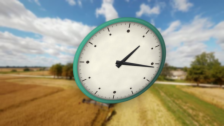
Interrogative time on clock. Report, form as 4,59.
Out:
1,16
